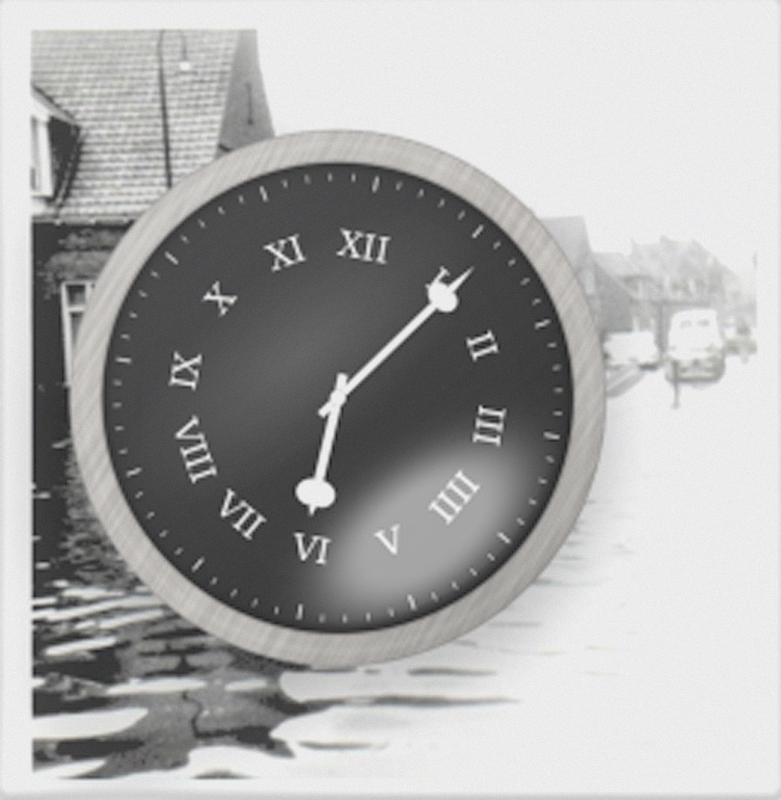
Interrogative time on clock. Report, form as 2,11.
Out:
6,06
